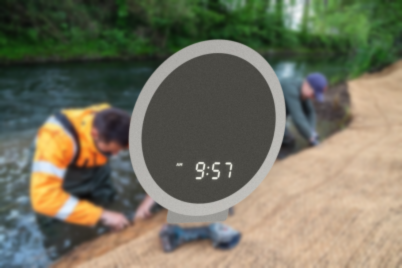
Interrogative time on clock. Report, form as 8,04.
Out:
9,57
